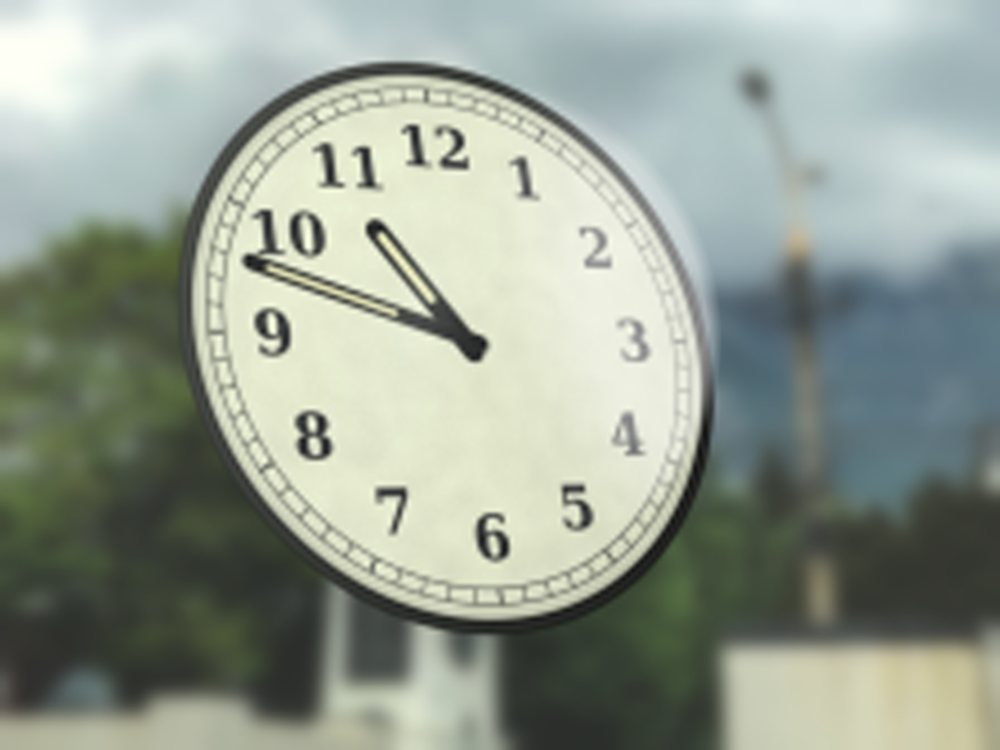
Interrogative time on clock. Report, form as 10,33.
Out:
10,48
